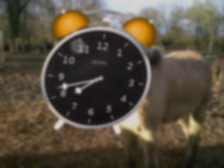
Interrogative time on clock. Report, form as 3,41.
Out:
7,42
